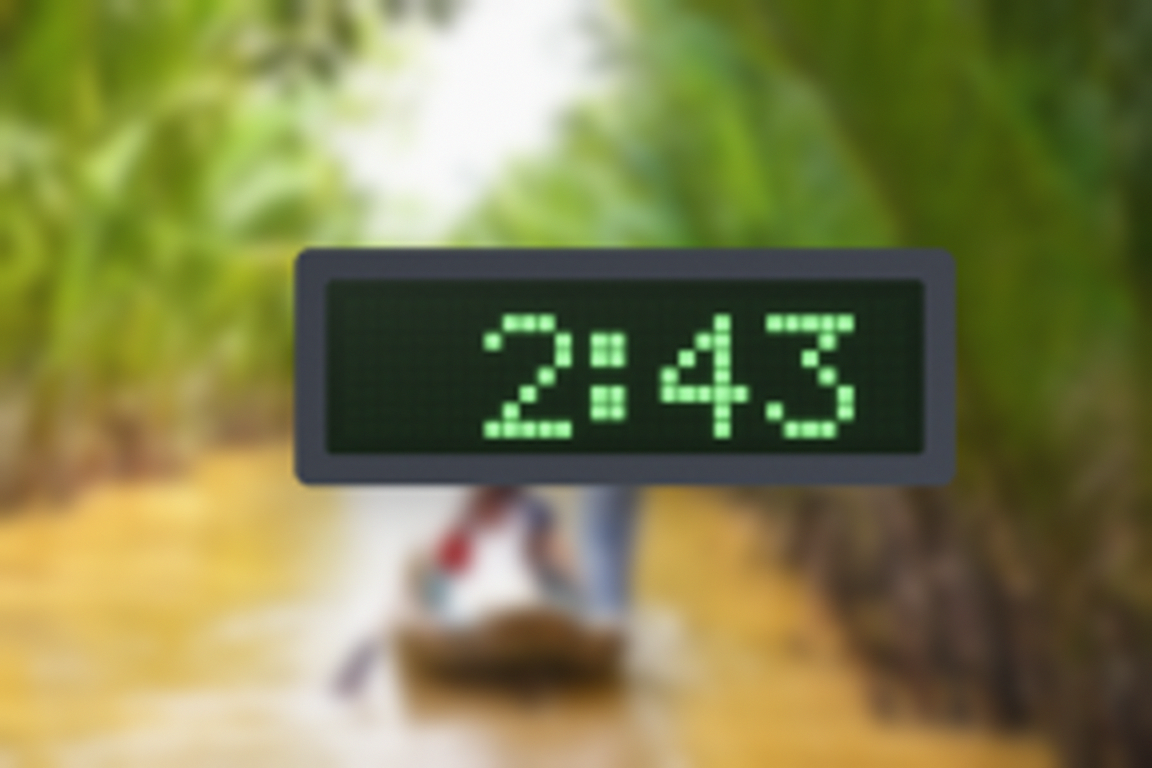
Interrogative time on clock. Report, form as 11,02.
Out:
2,43
